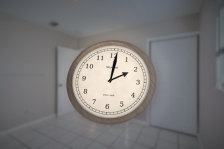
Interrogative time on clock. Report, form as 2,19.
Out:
2,01
